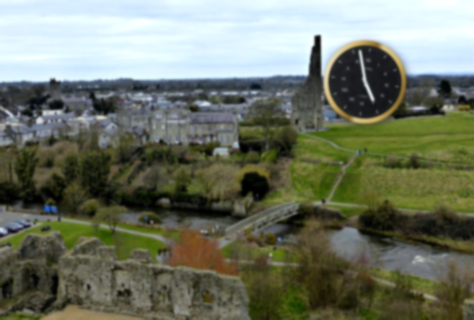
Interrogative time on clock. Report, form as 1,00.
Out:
4,57
